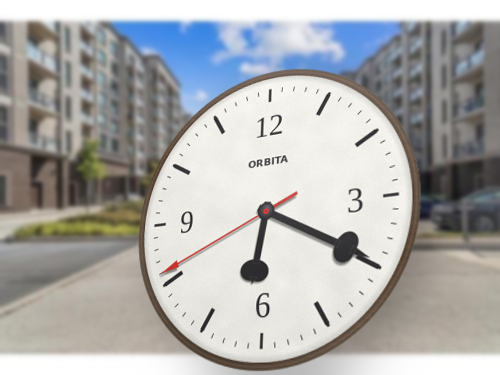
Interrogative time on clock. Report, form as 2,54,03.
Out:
6,19,41
